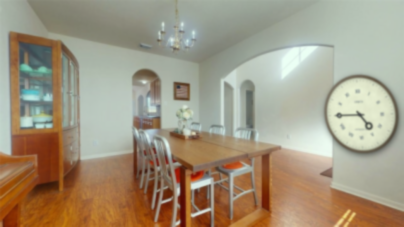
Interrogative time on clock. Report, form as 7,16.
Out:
4,45
